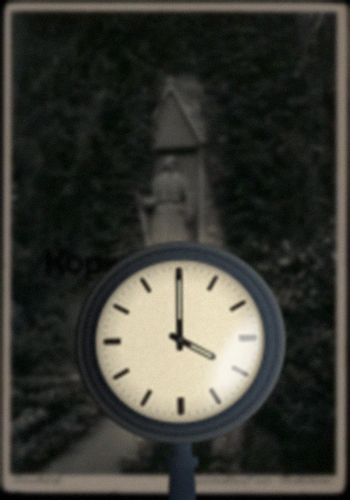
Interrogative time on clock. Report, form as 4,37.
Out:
4,00
